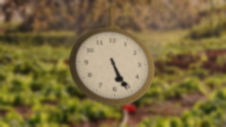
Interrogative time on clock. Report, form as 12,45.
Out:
5,26
